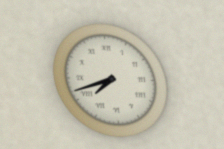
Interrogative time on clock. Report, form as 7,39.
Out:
7,42
